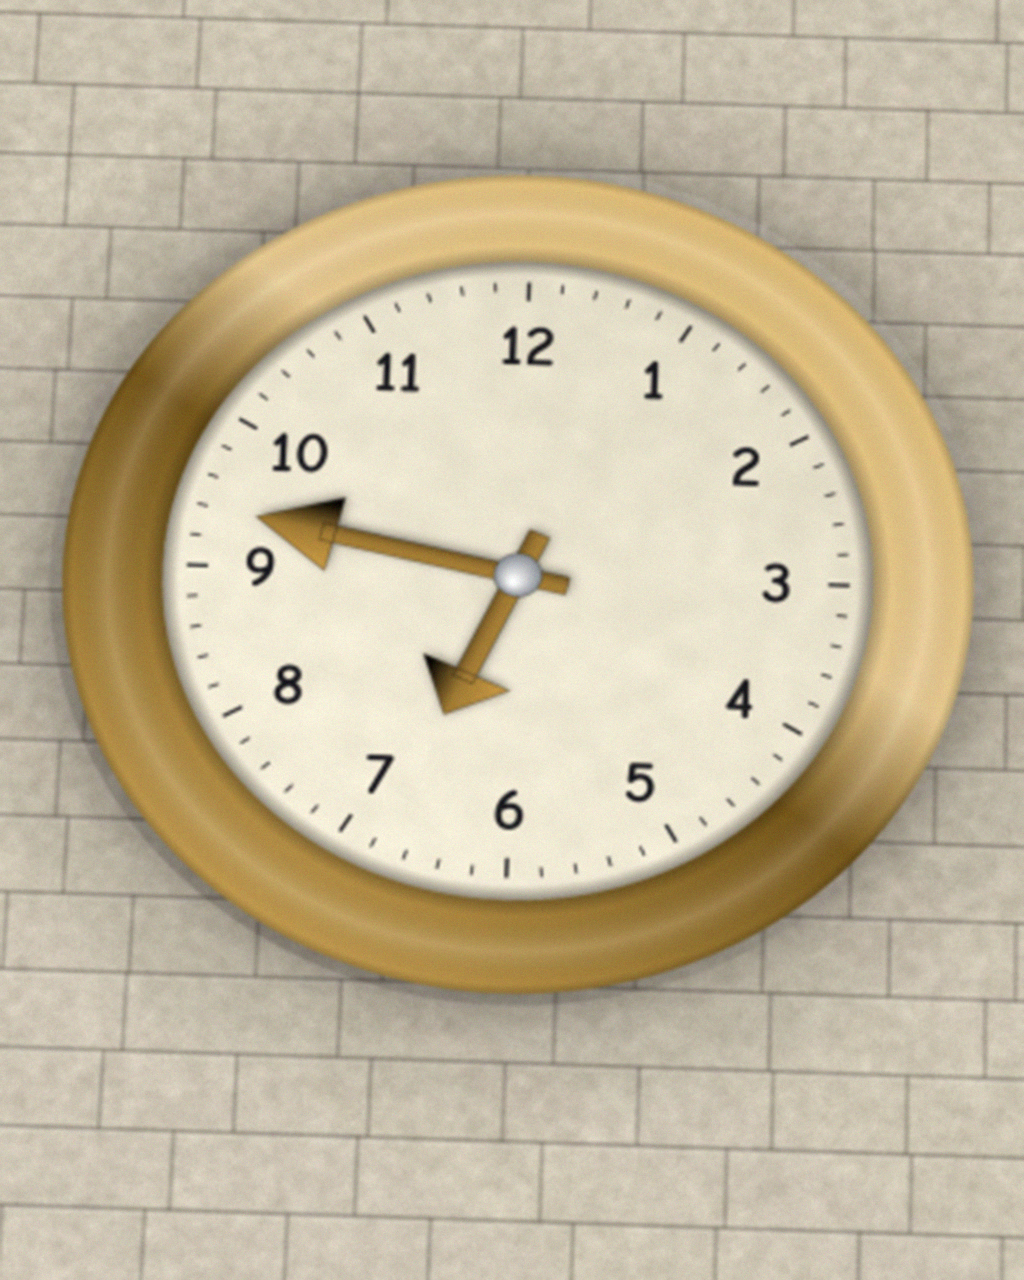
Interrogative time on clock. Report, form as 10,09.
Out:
6,47
